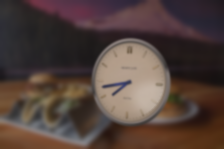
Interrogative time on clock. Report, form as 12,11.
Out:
7,43
